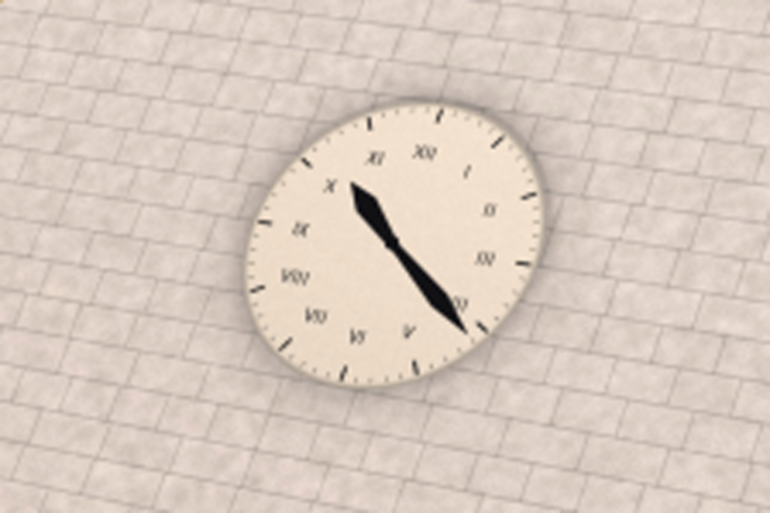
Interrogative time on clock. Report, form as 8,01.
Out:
10,21
